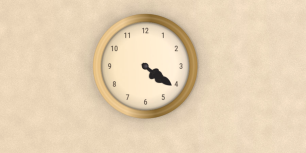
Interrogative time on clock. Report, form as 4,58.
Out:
4,21
